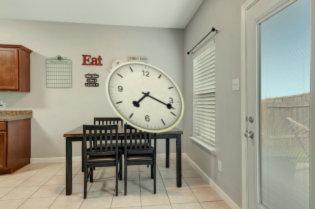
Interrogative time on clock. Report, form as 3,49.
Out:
7,18
